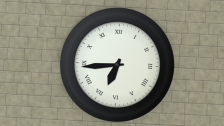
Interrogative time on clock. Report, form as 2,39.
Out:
6,44
